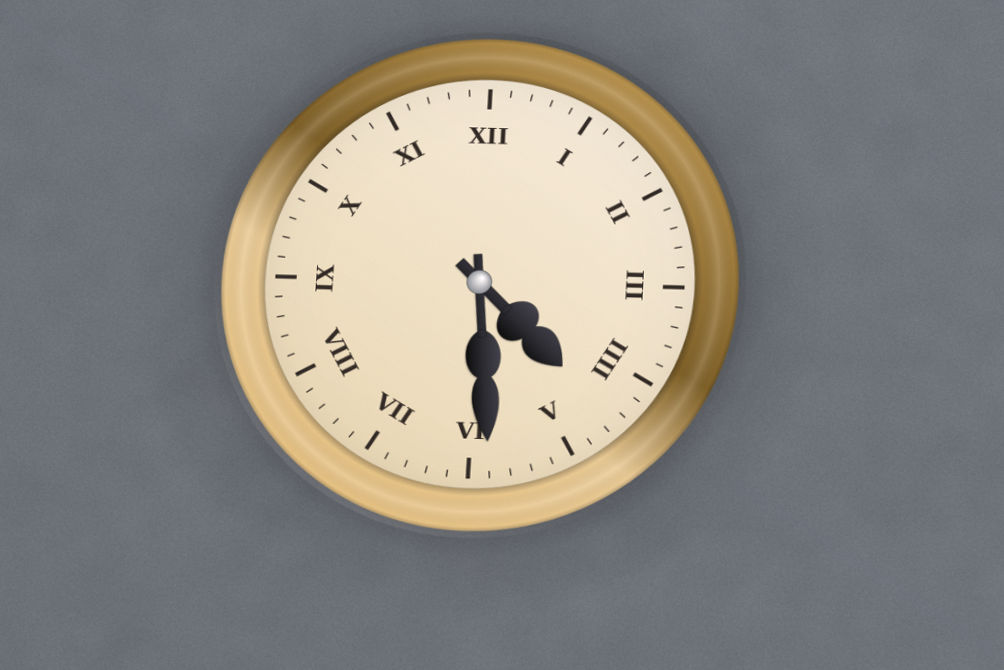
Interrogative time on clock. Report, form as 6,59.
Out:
4,29
